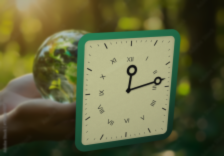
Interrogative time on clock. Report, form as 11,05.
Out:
12,13
